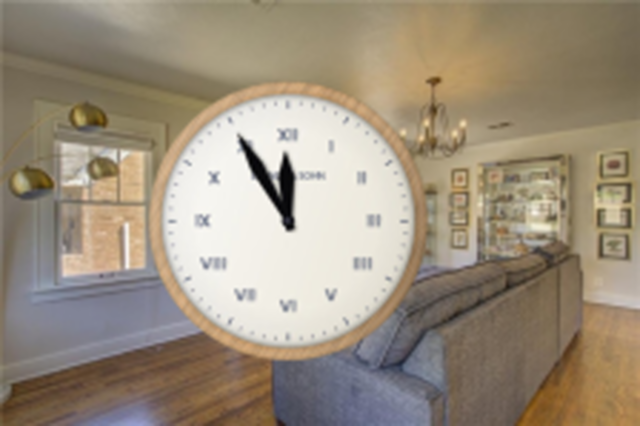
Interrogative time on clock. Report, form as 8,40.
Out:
11,55
